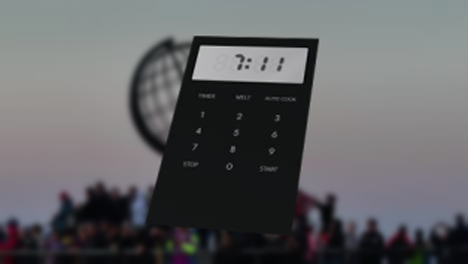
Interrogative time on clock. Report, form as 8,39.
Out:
7,11
